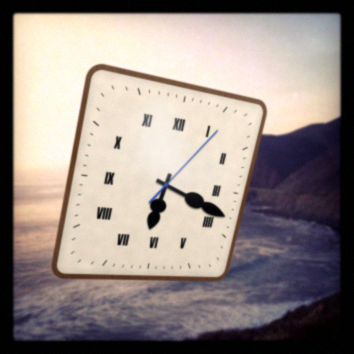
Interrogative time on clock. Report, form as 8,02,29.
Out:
6,18,06
